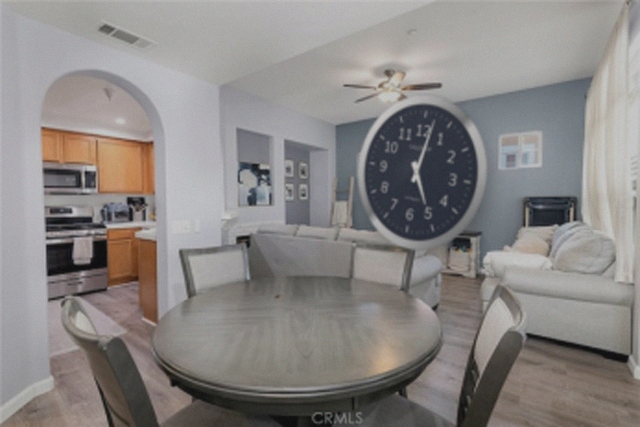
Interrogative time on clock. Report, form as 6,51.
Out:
5,02
